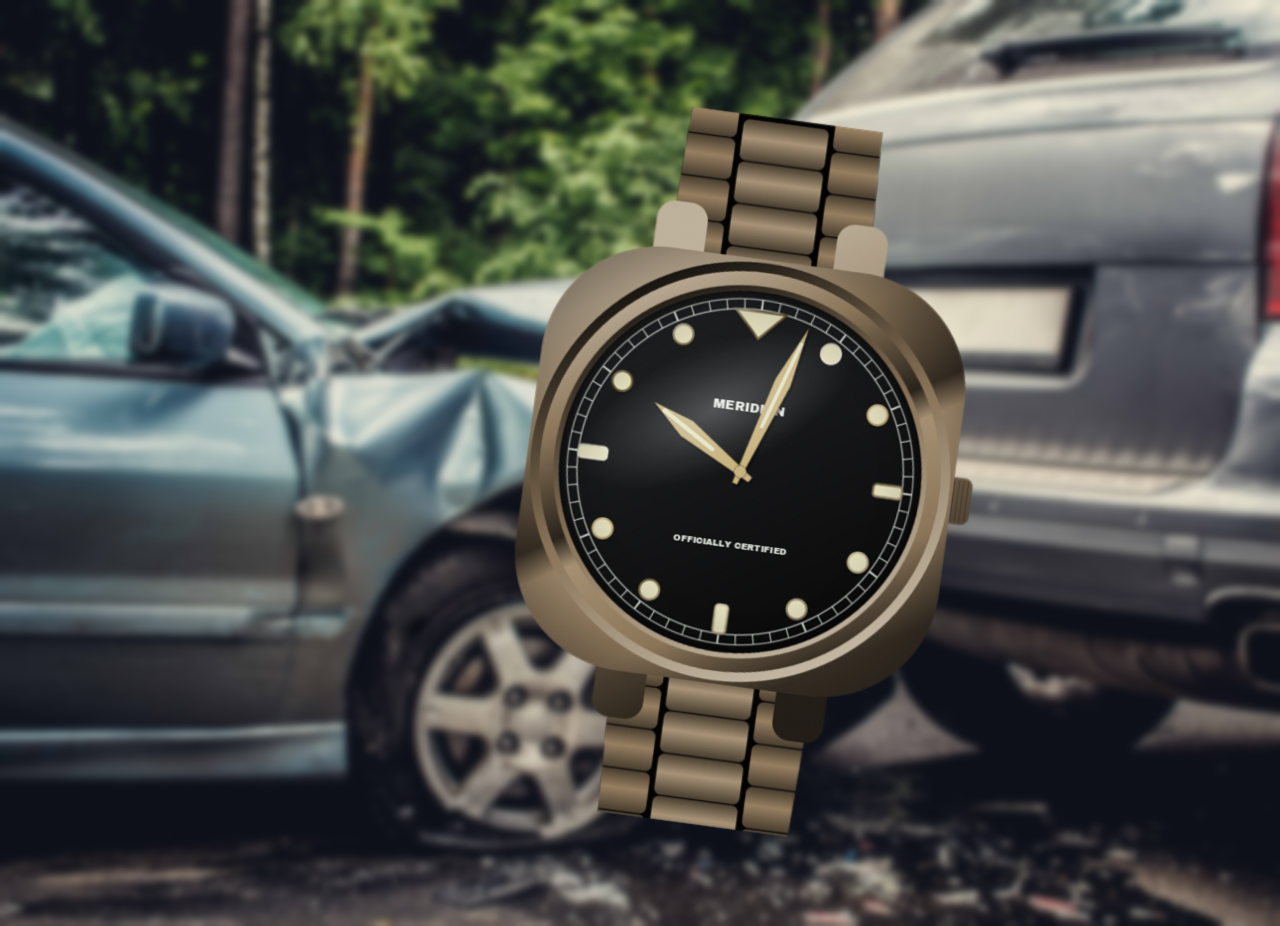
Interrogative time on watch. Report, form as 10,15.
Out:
10,03
